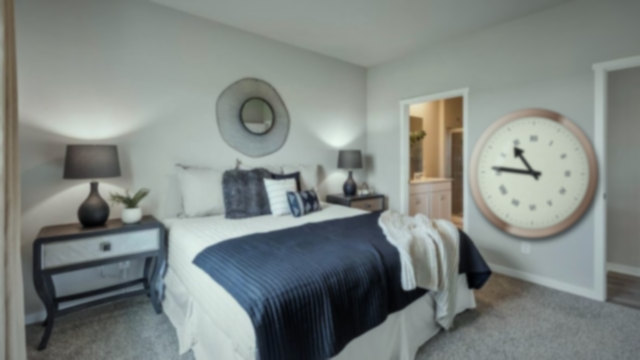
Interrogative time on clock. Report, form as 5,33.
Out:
10,46
